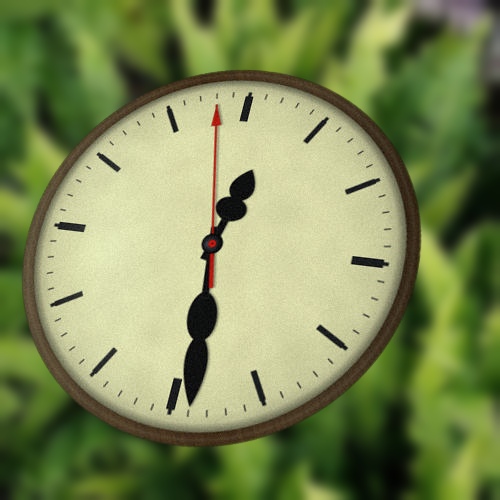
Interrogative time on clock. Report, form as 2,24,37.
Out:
12,28,58
